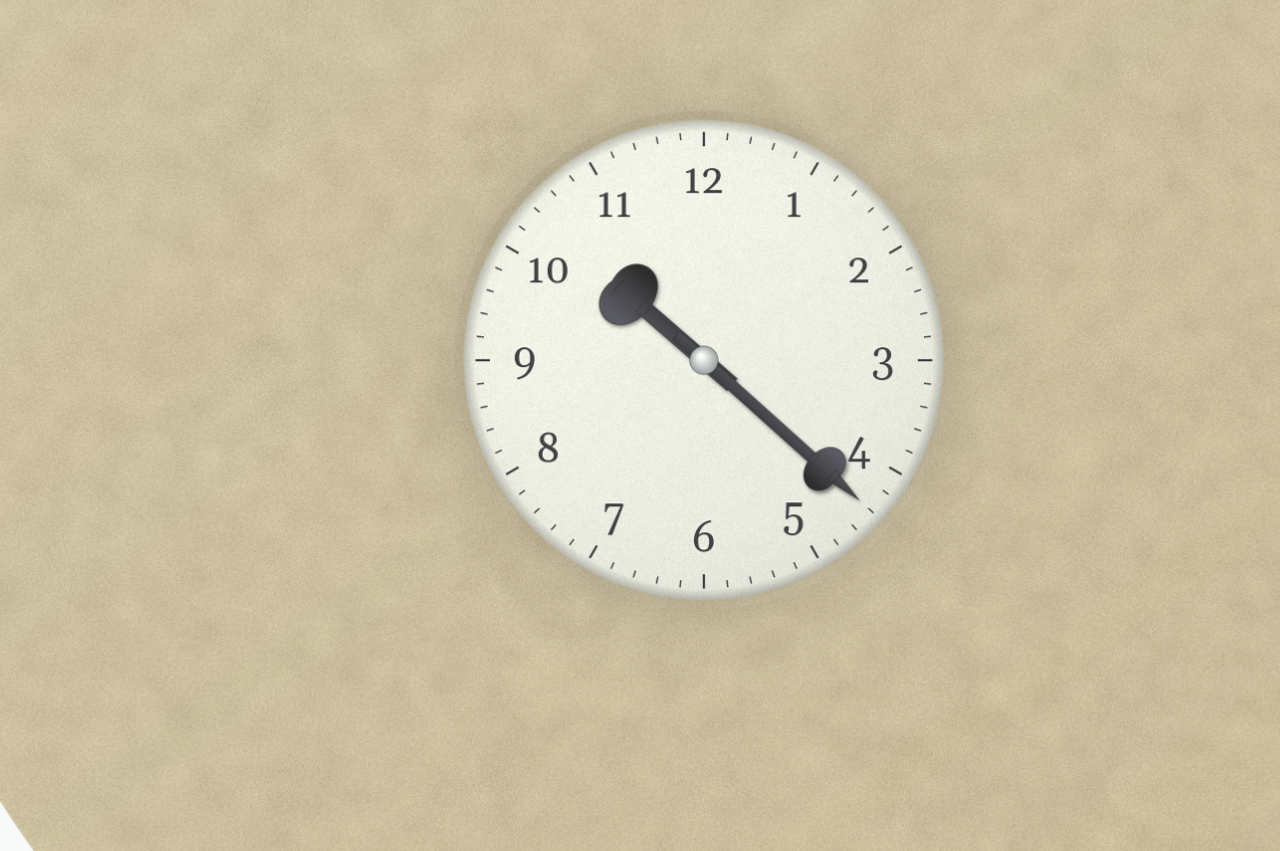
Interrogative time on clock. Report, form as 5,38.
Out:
10,22
